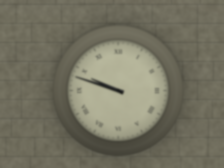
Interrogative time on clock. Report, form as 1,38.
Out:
9,48
